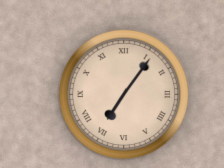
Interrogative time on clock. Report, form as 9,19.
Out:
7,06
